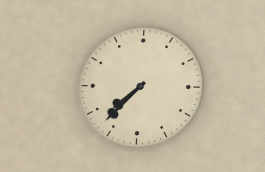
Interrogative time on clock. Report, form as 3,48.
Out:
7,37
